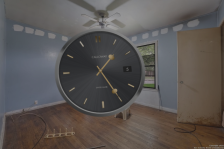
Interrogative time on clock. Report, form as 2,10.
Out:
1,25
